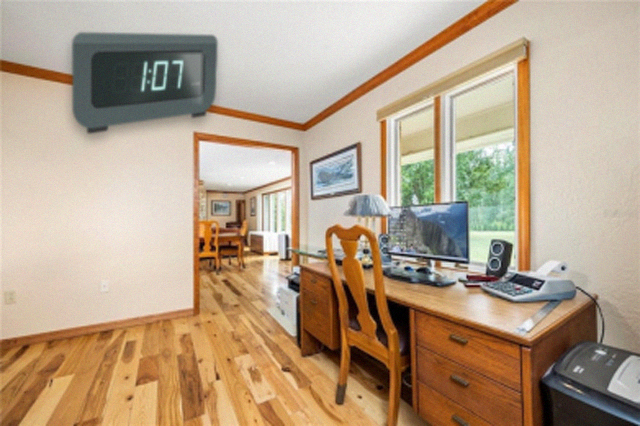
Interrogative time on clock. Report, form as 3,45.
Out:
1,07
